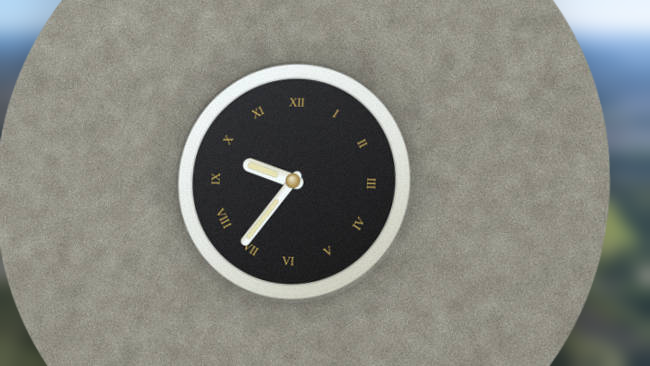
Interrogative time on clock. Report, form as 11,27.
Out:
9,36
